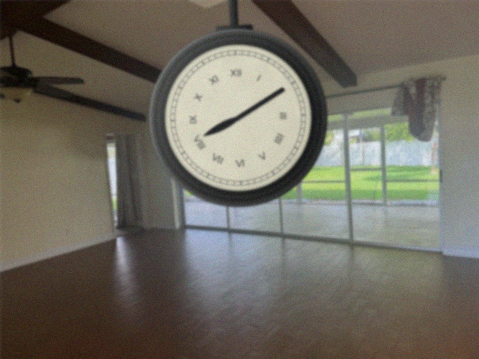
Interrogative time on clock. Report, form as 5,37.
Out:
8,10
